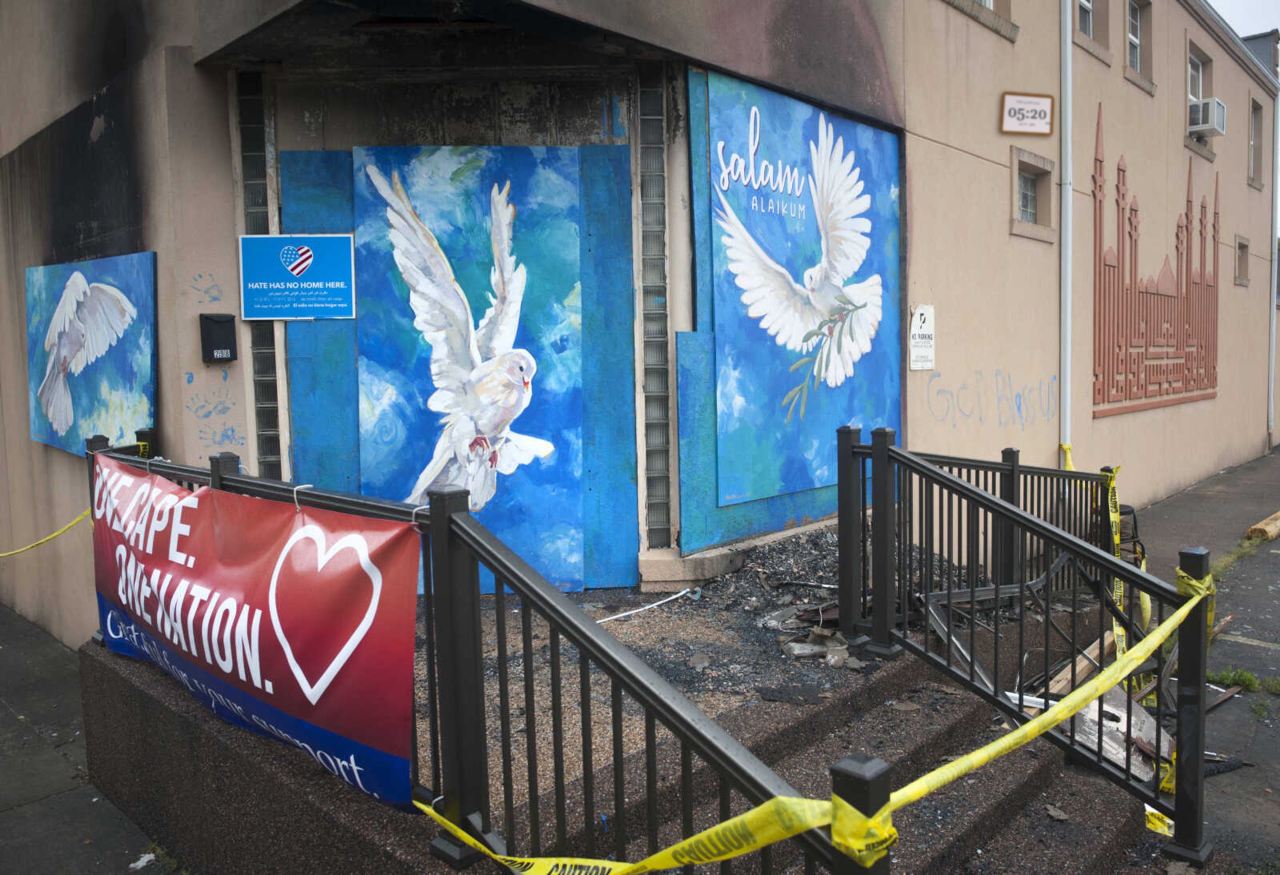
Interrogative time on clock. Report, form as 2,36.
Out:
5,20
